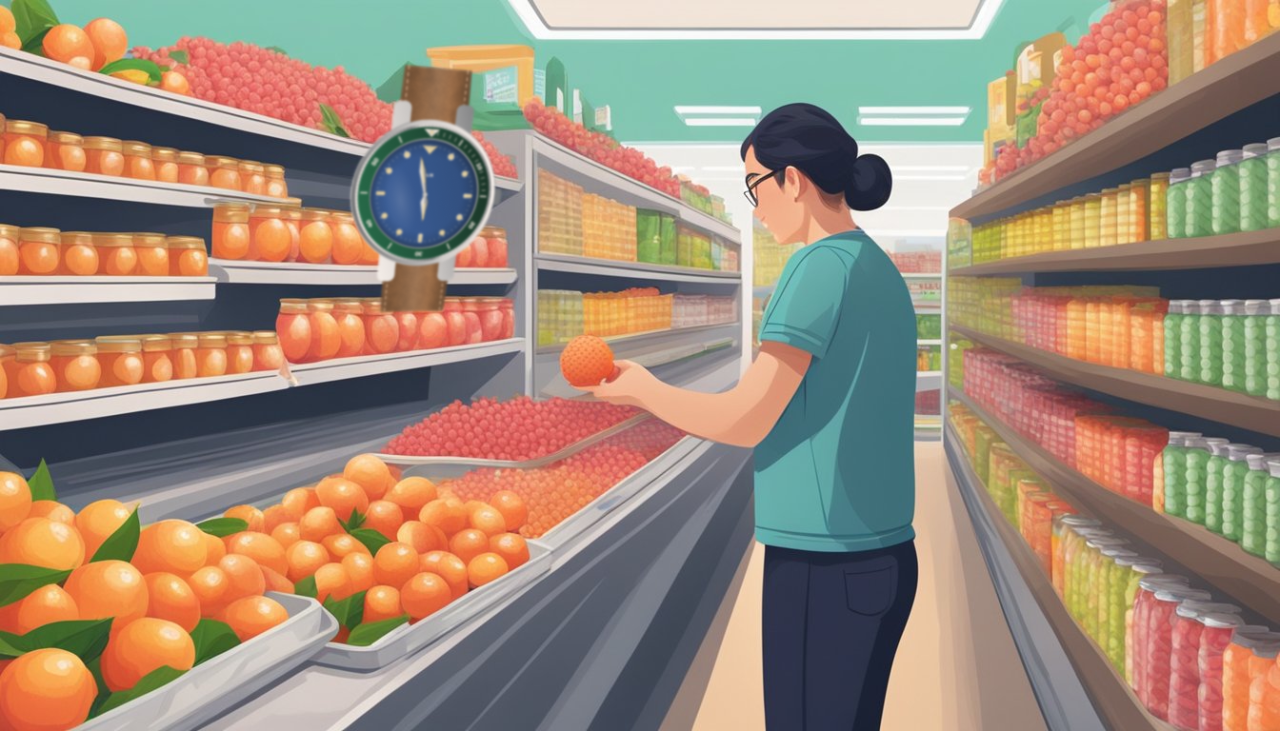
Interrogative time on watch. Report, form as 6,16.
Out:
5,58
